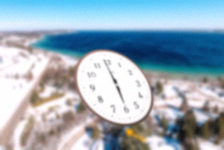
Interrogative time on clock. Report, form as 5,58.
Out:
5,59
